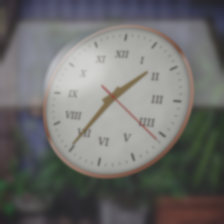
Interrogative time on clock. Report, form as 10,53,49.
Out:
1,35,21
